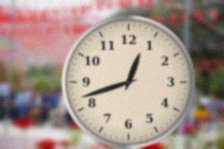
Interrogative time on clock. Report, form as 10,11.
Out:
12,42
